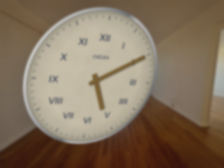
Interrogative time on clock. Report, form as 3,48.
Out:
5,10
